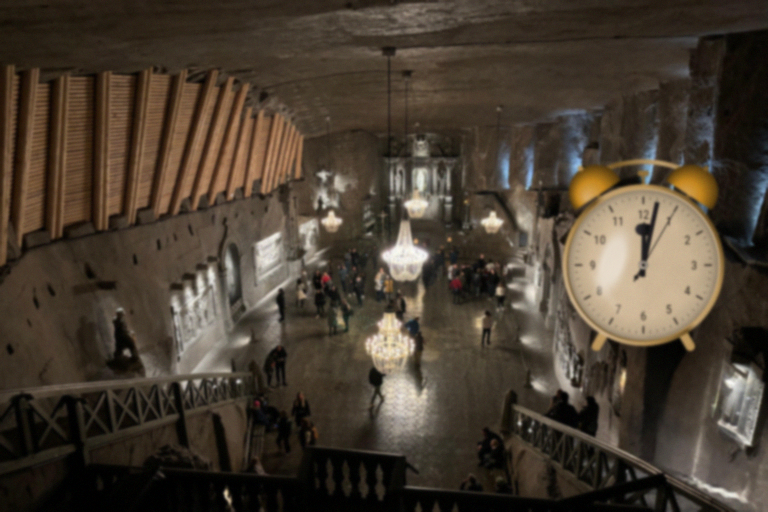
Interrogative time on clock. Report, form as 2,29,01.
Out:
12,02,05
